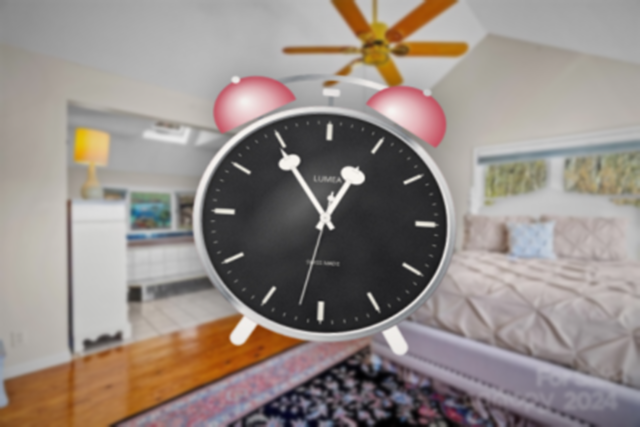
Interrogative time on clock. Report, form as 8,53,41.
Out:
12,54,32
